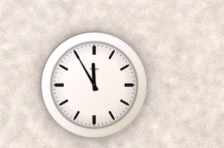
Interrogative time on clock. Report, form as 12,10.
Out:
11,55
